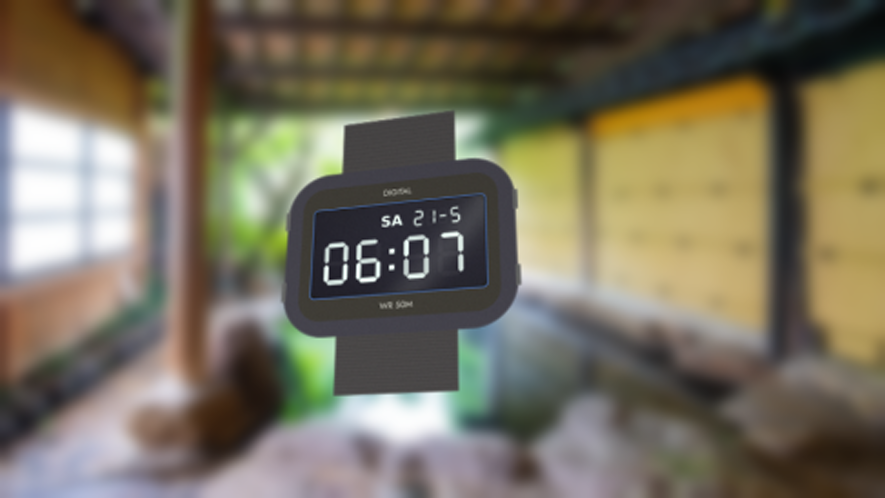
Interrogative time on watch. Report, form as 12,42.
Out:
6,07
